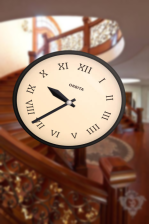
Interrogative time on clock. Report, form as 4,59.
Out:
9,36
